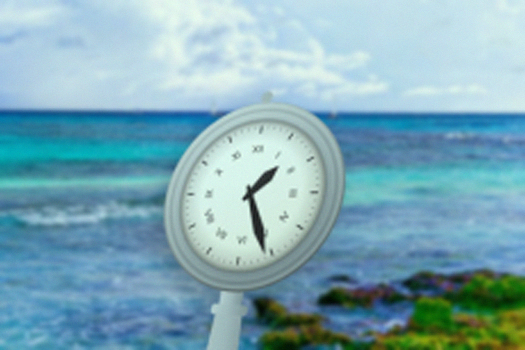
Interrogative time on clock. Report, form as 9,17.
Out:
1,26
